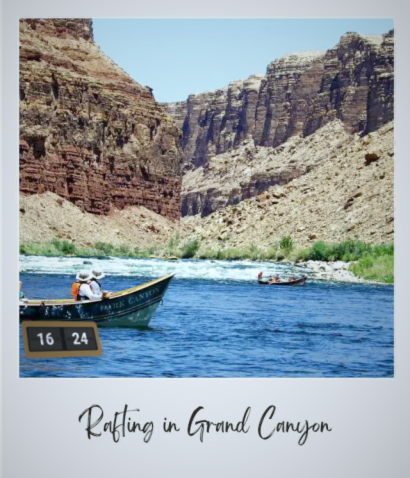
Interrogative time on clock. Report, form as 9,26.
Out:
16,24
